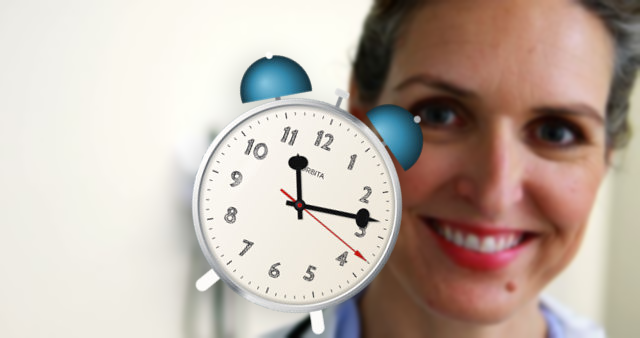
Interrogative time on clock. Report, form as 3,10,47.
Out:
11,13,18
